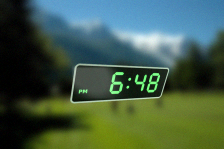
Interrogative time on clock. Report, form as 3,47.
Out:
6,48
